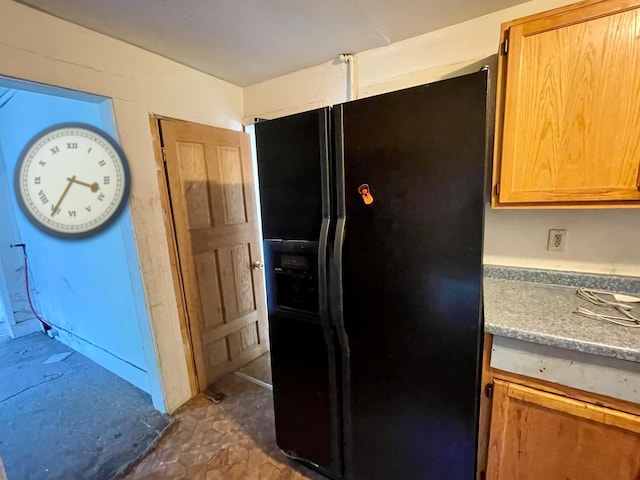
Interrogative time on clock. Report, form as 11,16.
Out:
3,35
